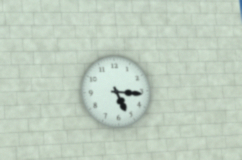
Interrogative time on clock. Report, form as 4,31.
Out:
5,16
